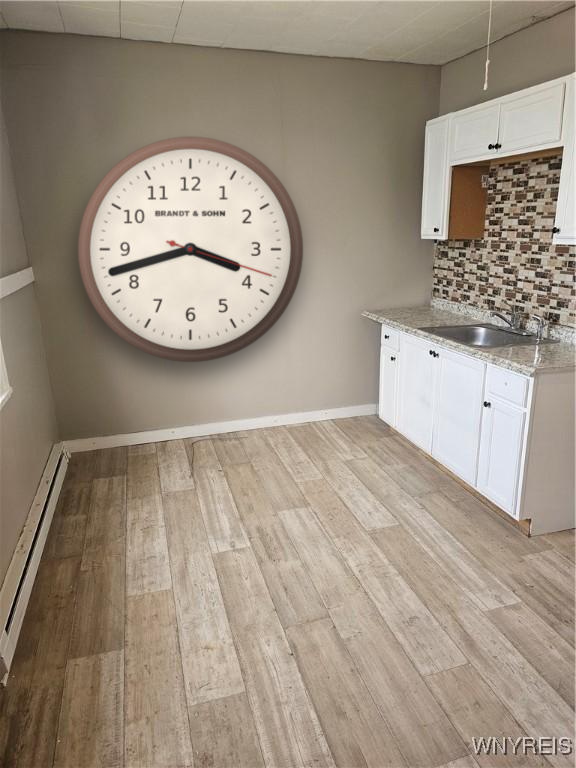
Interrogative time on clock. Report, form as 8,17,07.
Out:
3,42,18
